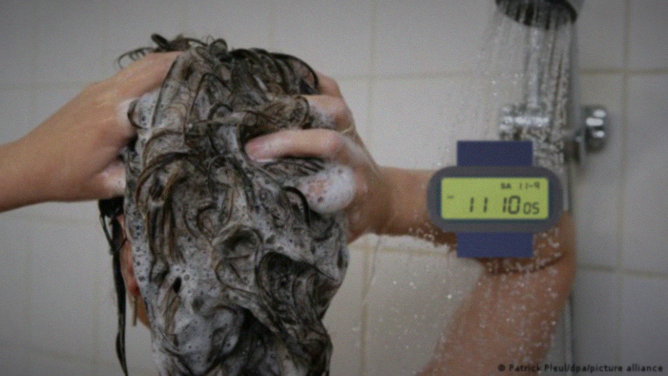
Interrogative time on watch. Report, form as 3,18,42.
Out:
11,10,05
